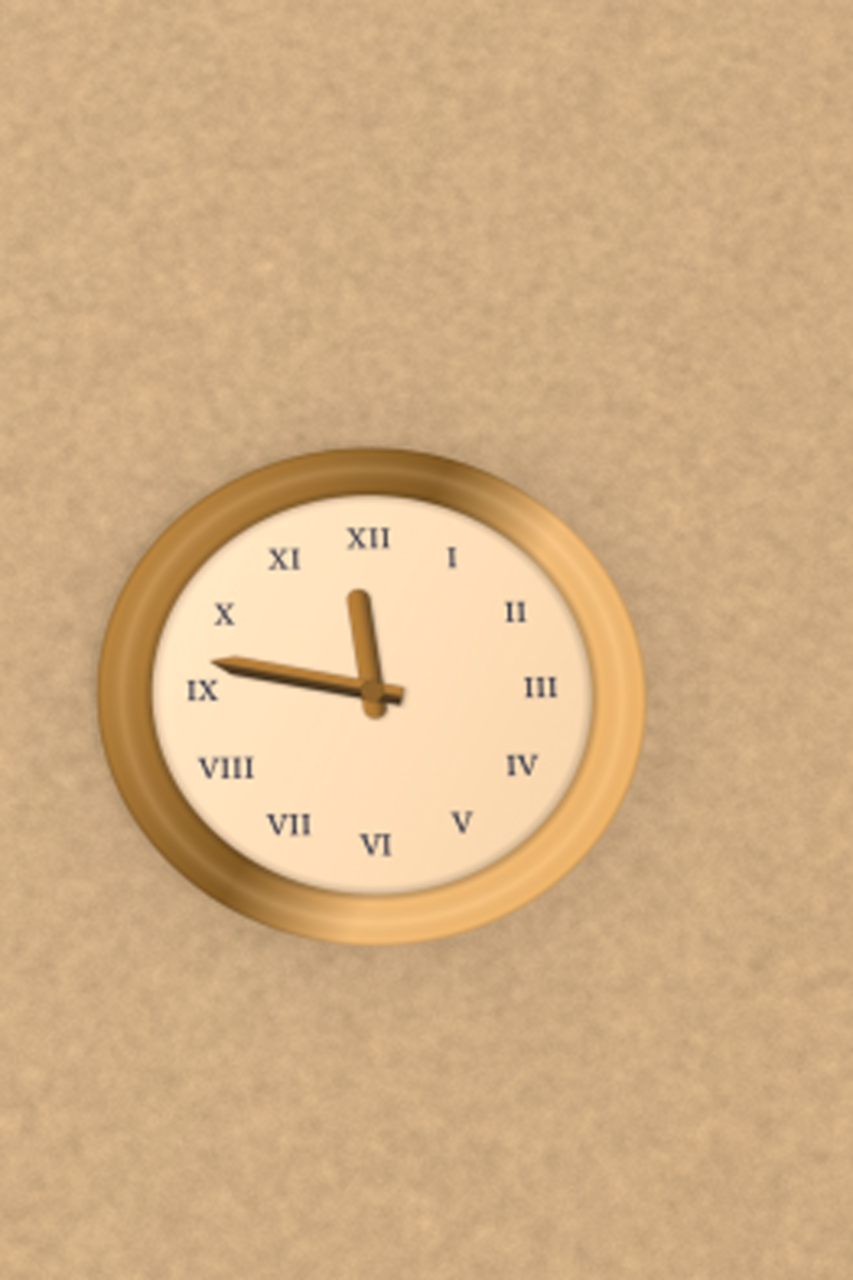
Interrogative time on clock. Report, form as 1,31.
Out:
11,47
